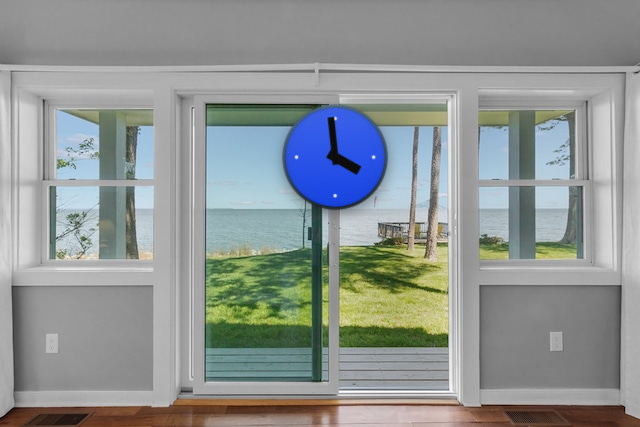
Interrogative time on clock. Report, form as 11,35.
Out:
3,59
